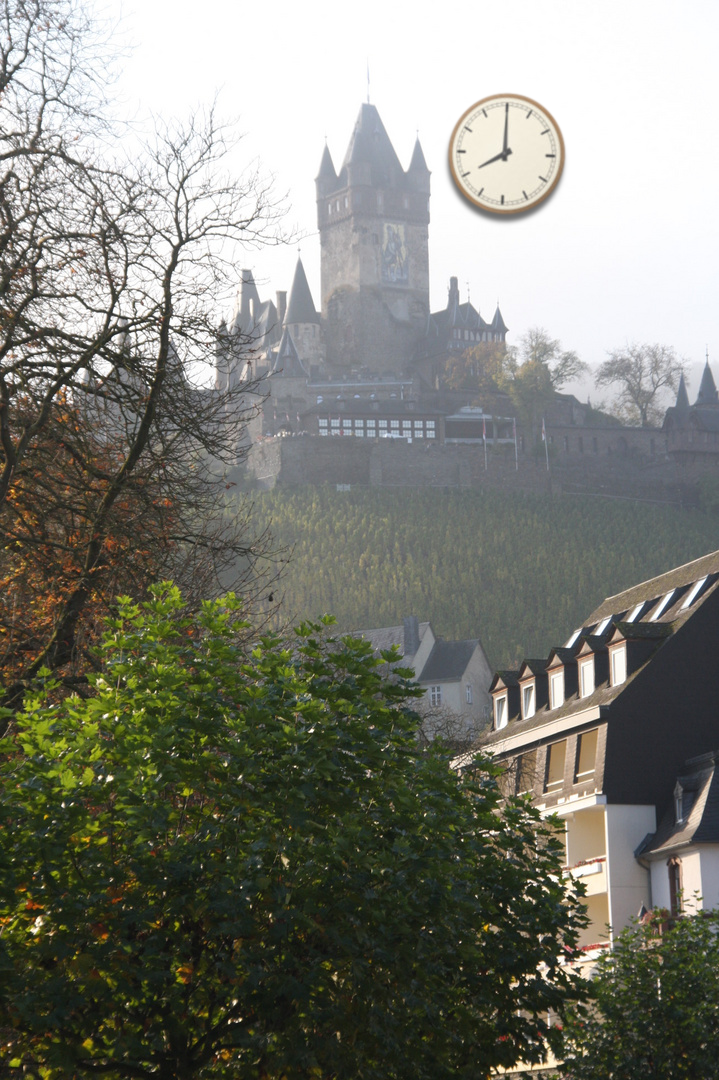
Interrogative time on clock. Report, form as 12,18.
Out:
8,00
